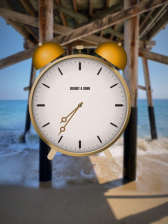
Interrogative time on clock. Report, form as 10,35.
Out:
7,36
